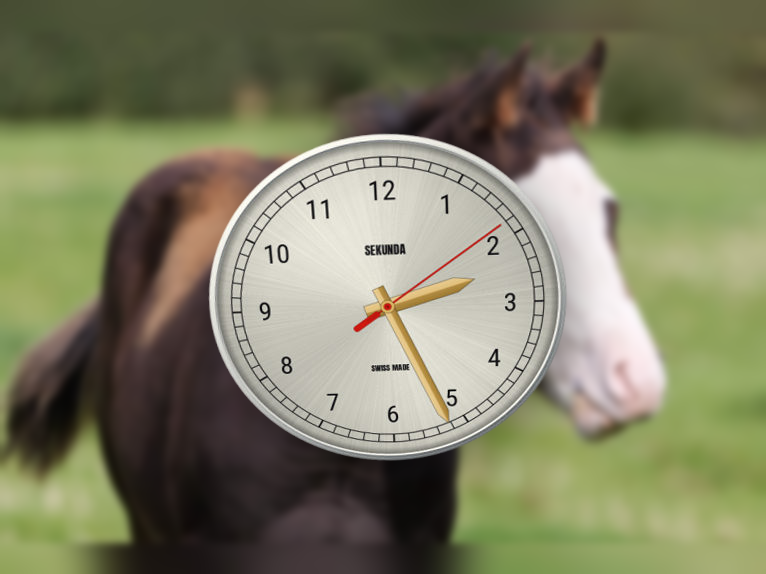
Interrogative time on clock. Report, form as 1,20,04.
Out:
2,26,09
